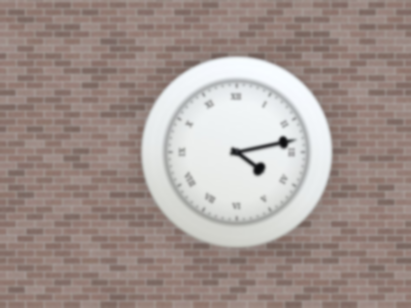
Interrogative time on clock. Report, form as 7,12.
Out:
4,13
